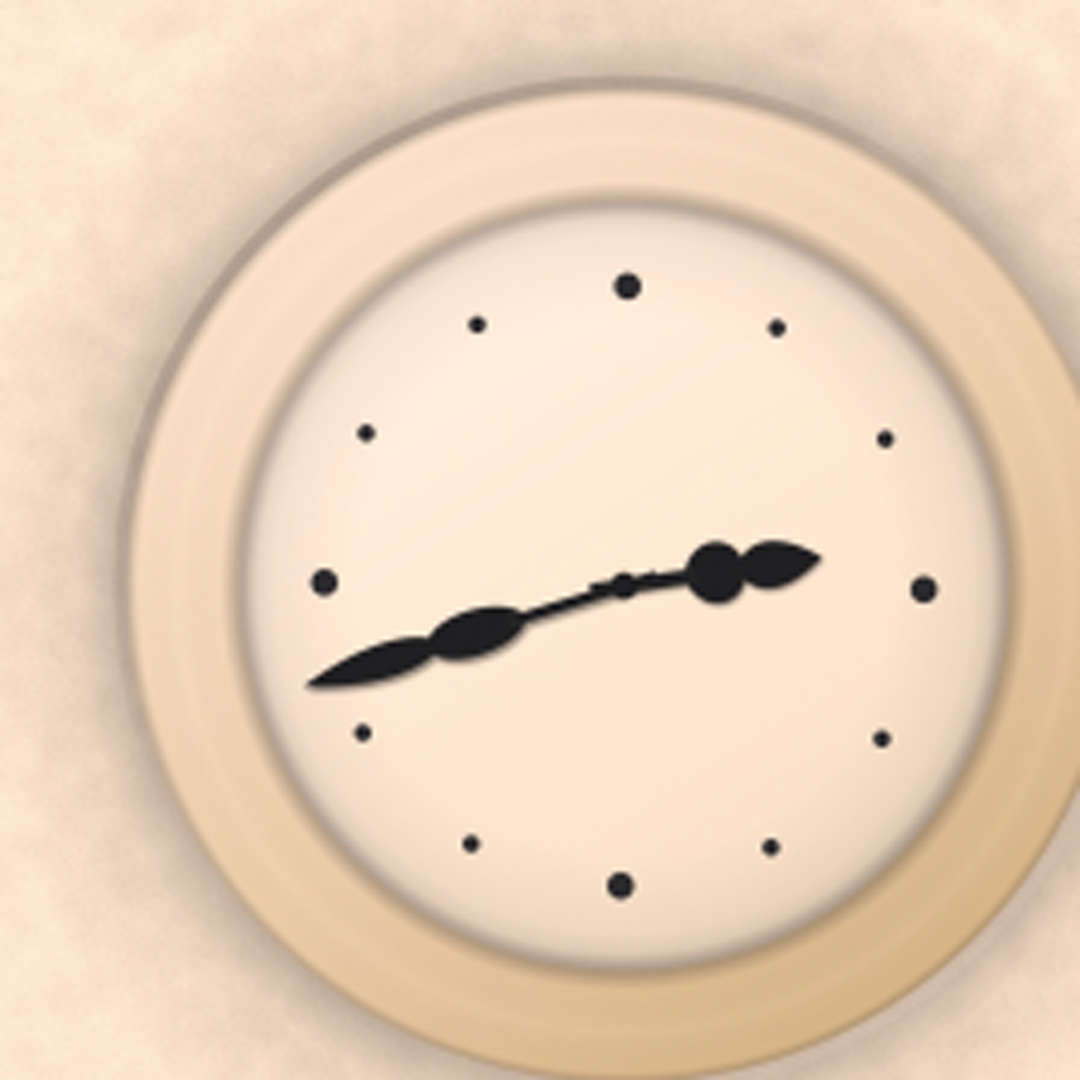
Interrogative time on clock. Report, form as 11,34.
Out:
2,42
